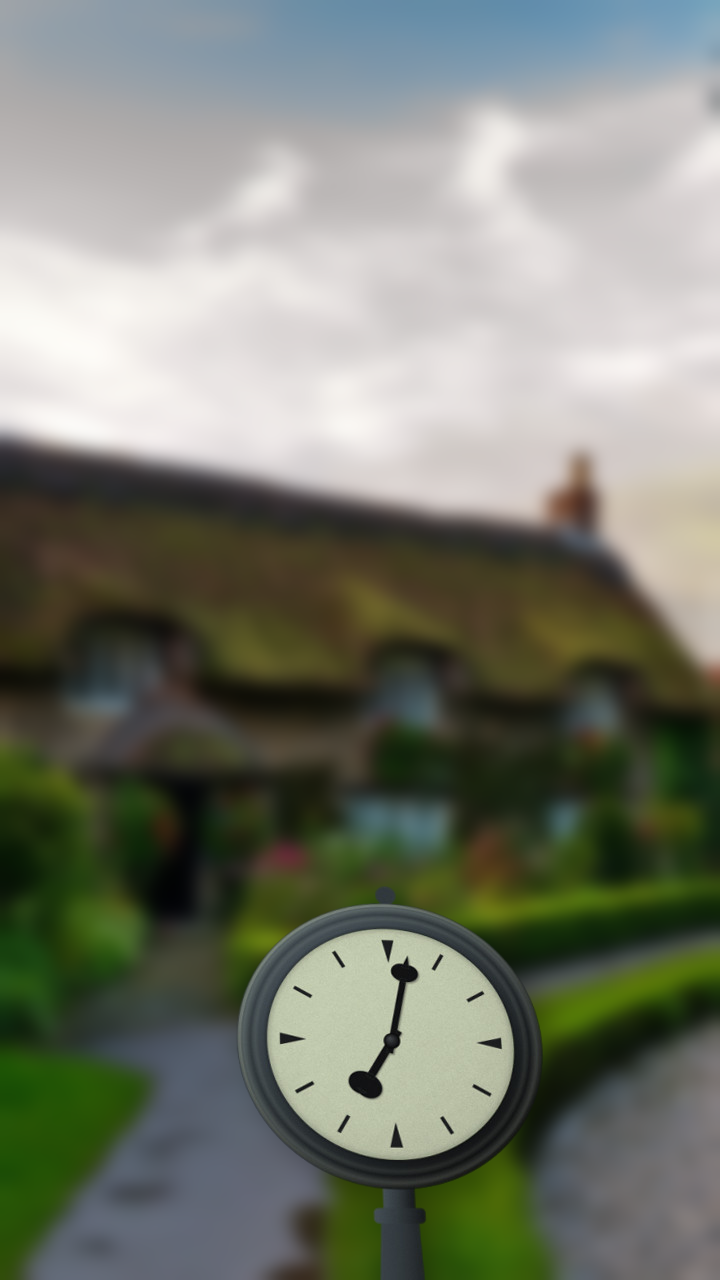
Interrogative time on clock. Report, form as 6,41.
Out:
7,02
